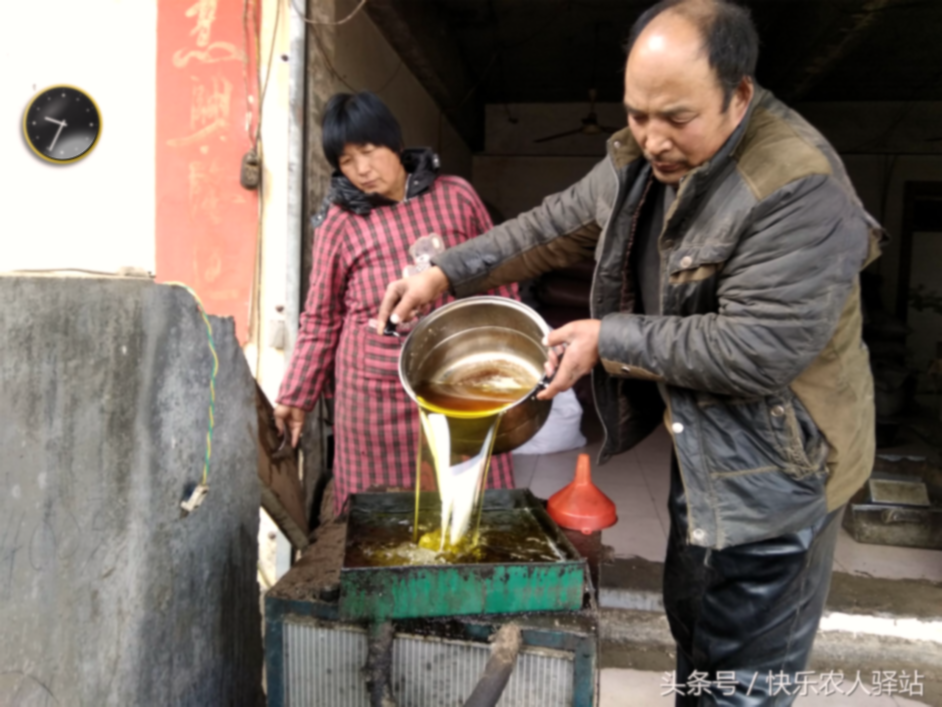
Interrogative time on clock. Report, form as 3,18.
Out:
9,34
